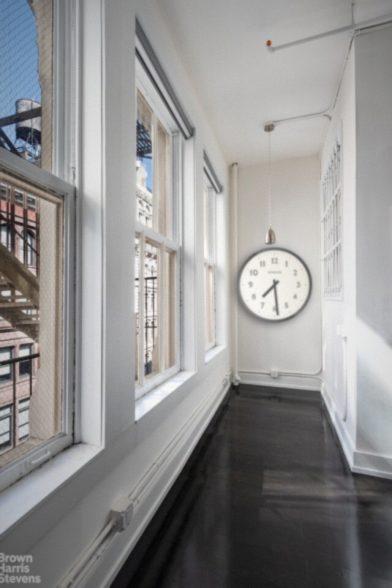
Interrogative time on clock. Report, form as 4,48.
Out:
7,29
